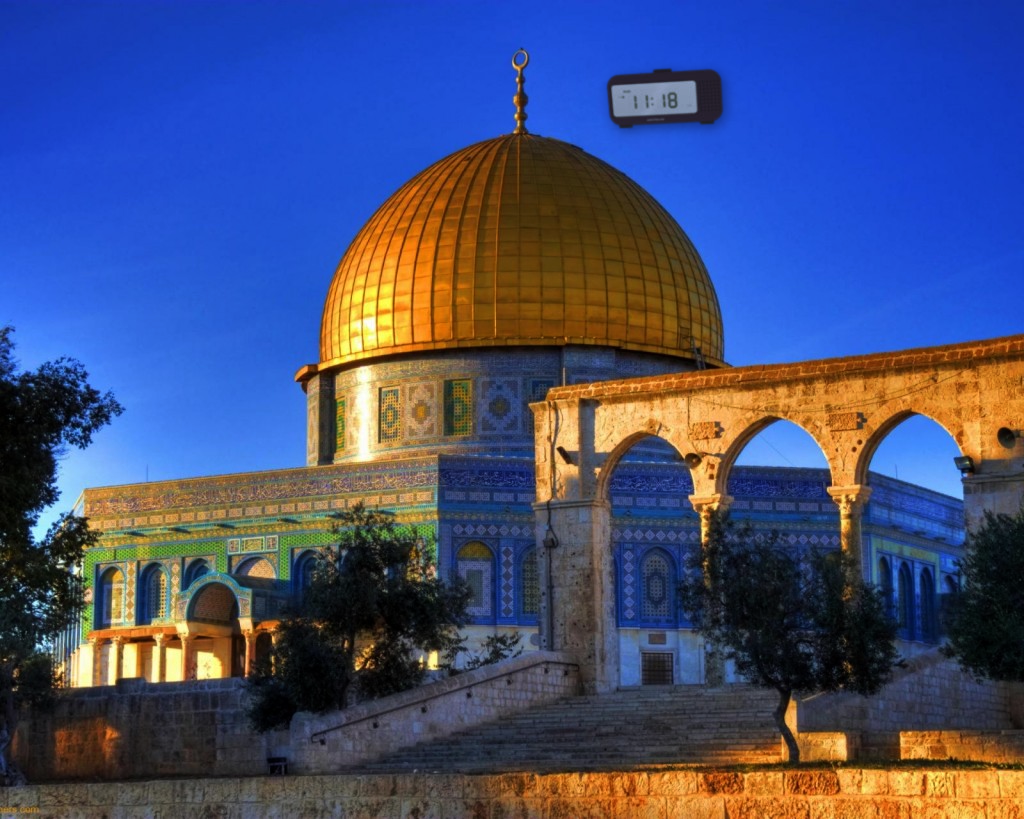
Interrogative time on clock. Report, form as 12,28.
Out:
11,18
